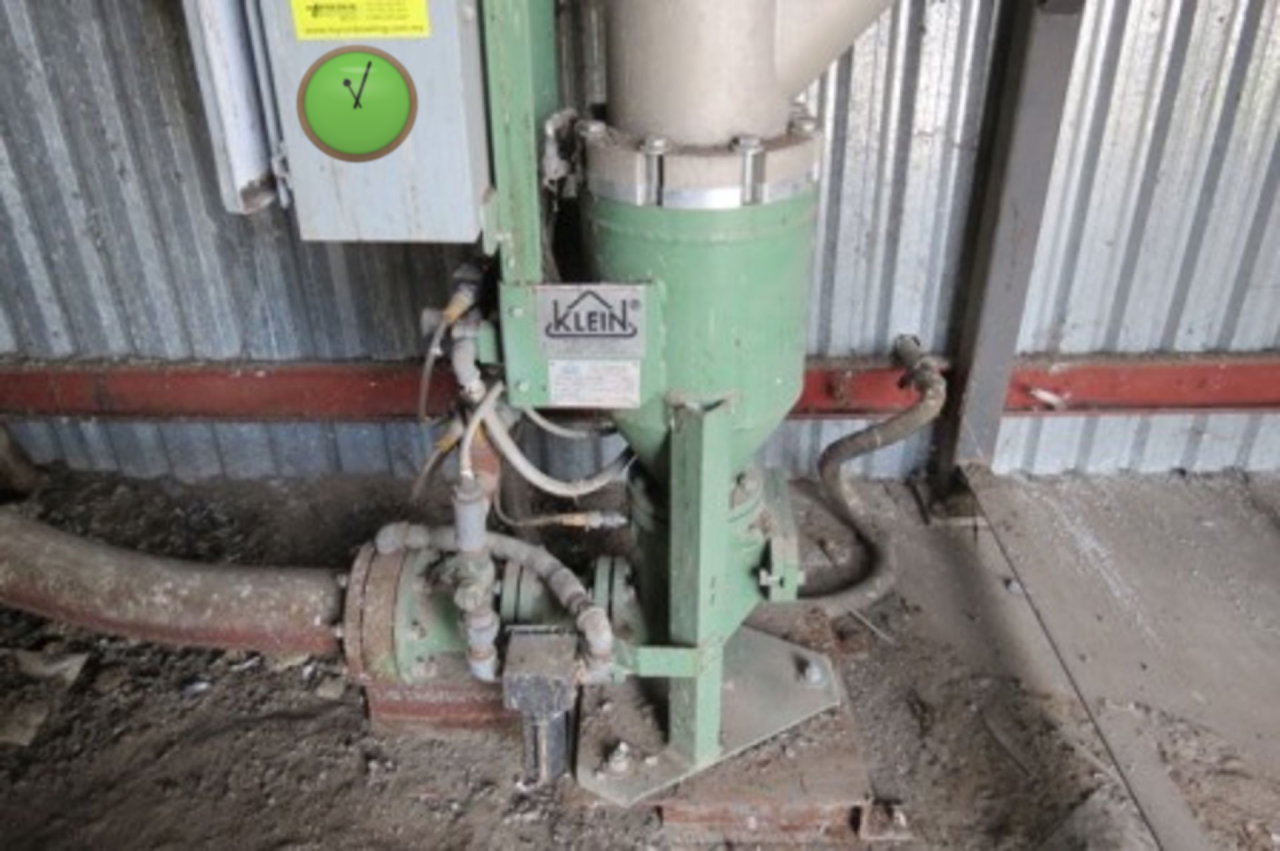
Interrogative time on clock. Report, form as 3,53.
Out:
11,03
